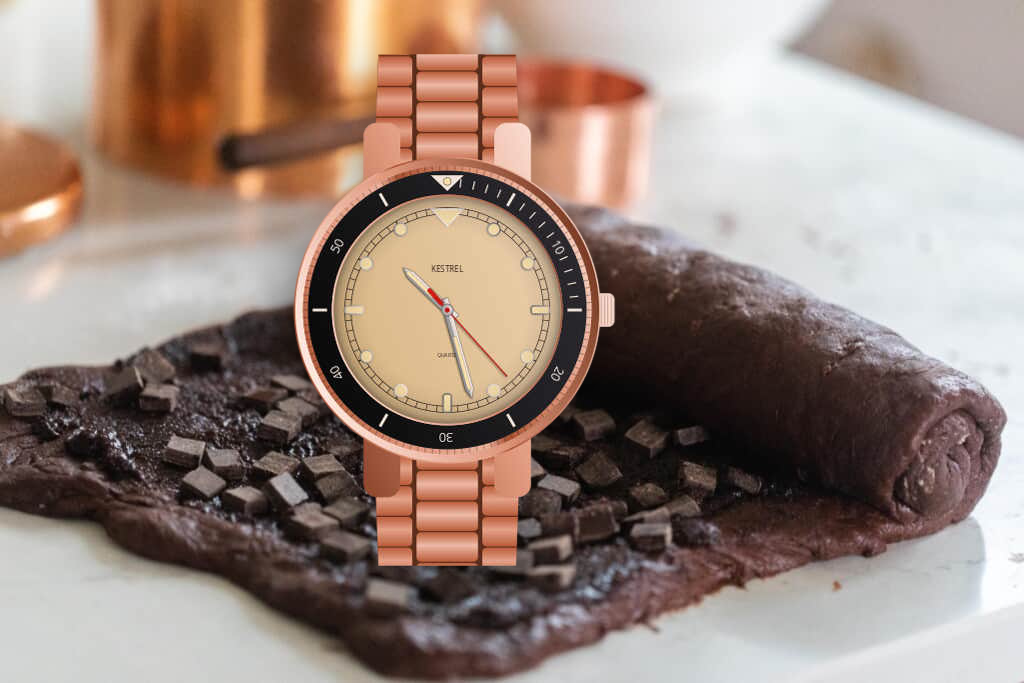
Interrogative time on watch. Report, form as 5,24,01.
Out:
10,27,23
